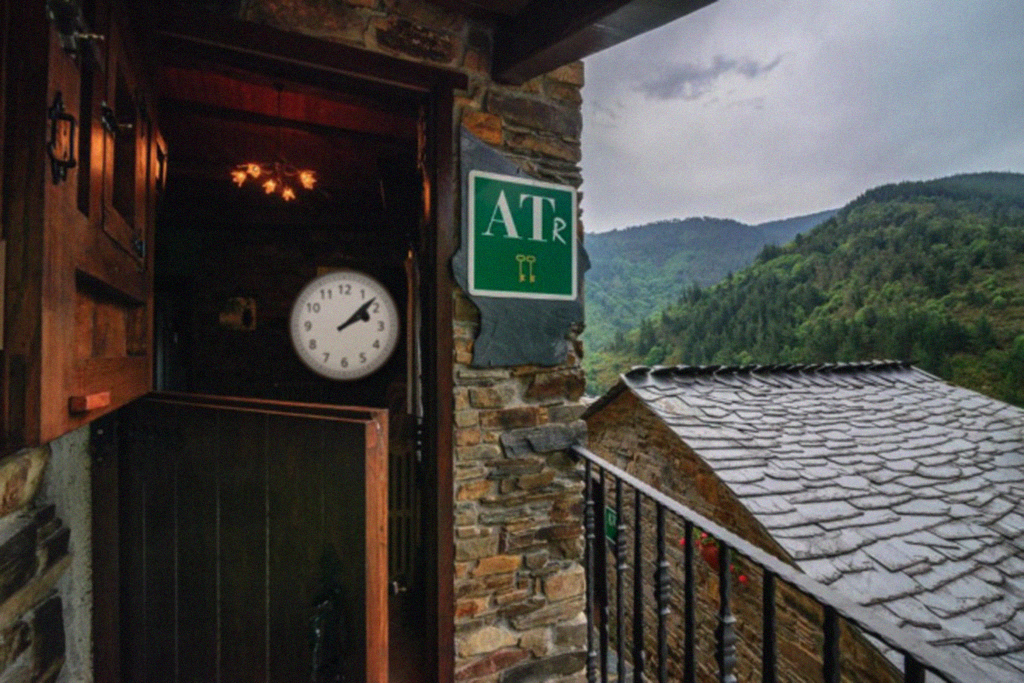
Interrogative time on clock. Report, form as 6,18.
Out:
2,08
